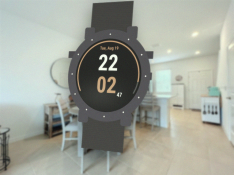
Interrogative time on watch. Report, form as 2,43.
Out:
22,02
